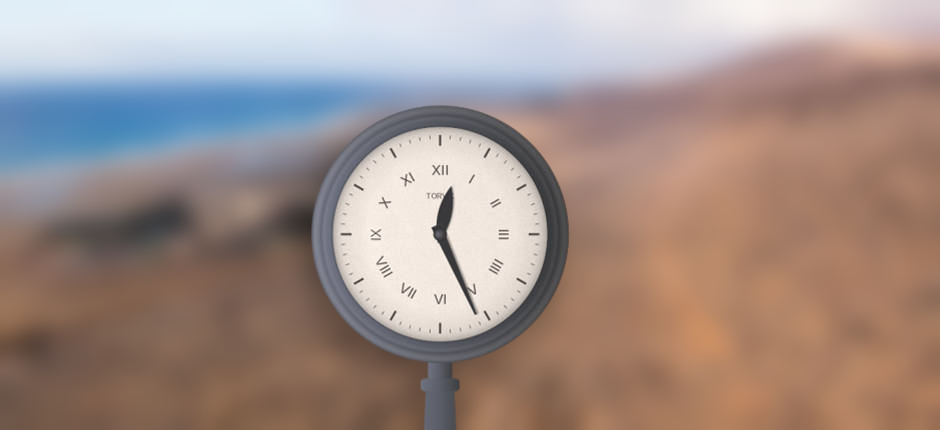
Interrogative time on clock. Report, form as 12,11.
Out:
12,26
